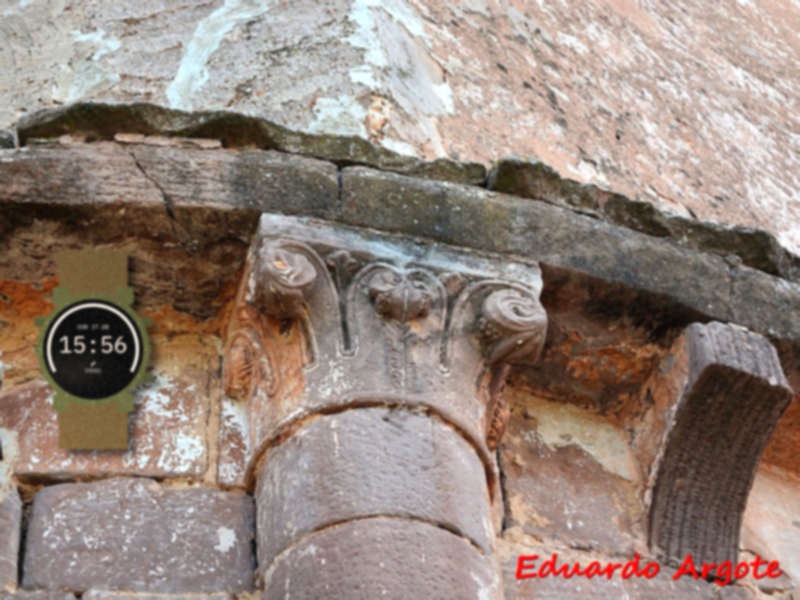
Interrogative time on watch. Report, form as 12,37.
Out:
15,56
